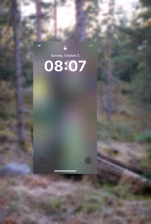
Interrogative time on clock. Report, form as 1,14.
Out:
8,07
